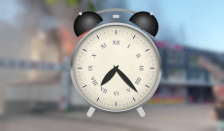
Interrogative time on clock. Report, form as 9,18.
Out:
7,23
